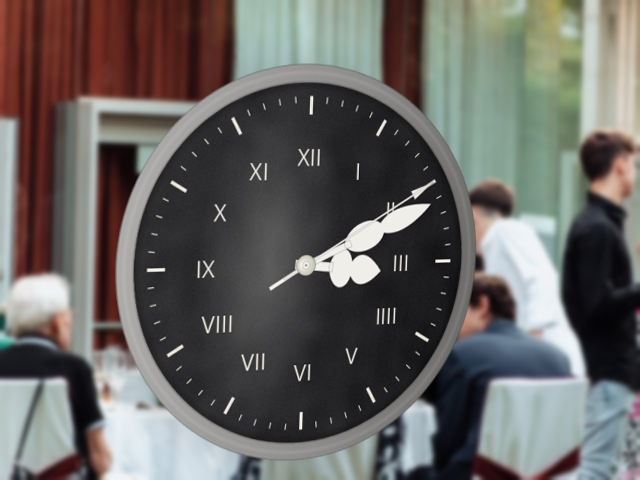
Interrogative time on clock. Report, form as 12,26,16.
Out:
3,11,10
